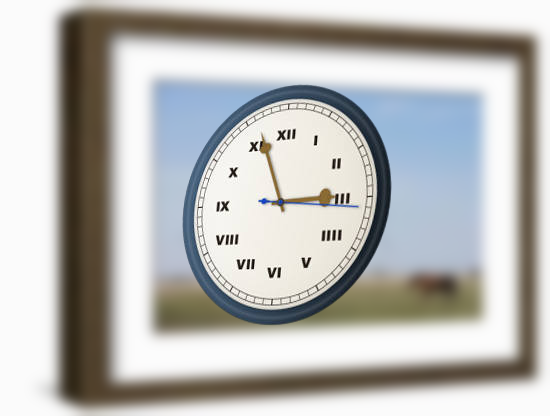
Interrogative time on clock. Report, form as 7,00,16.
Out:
2,56,16
